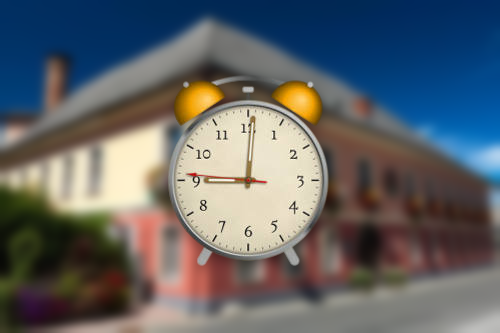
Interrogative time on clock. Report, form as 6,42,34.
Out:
9,00,46
